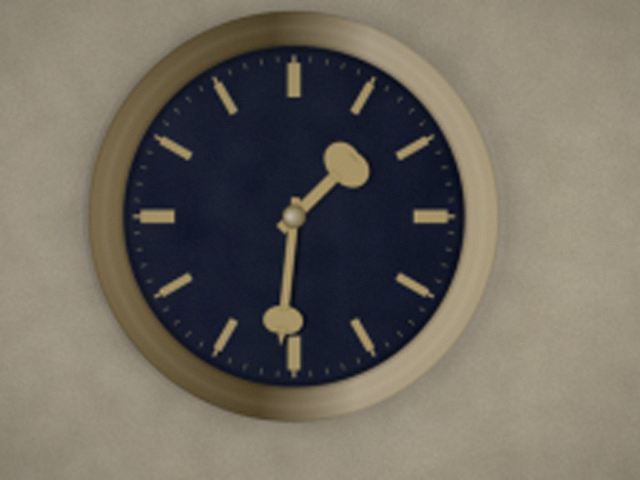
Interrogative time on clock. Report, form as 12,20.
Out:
1,31
